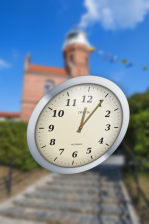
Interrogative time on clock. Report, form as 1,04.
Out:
12,05
